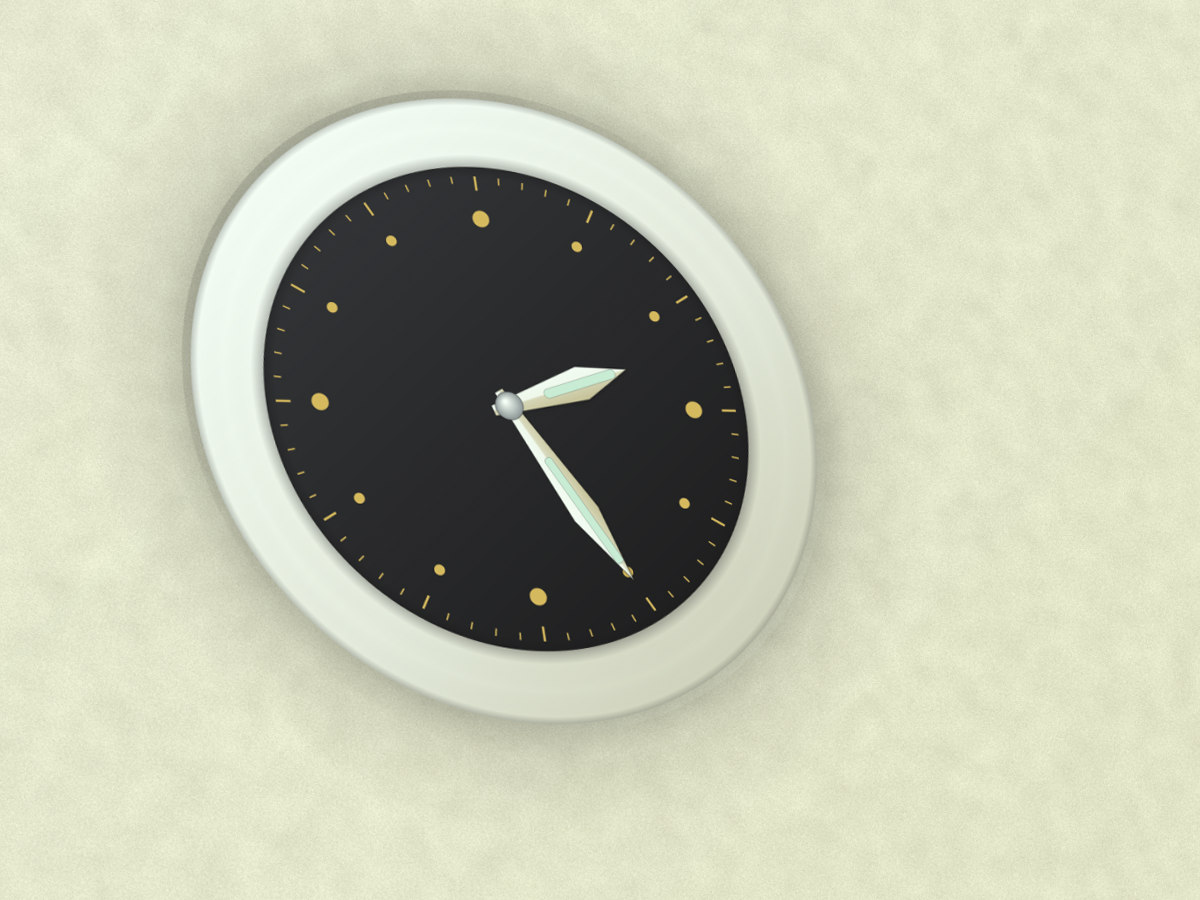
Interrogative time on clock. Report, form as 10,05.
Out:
2,25
